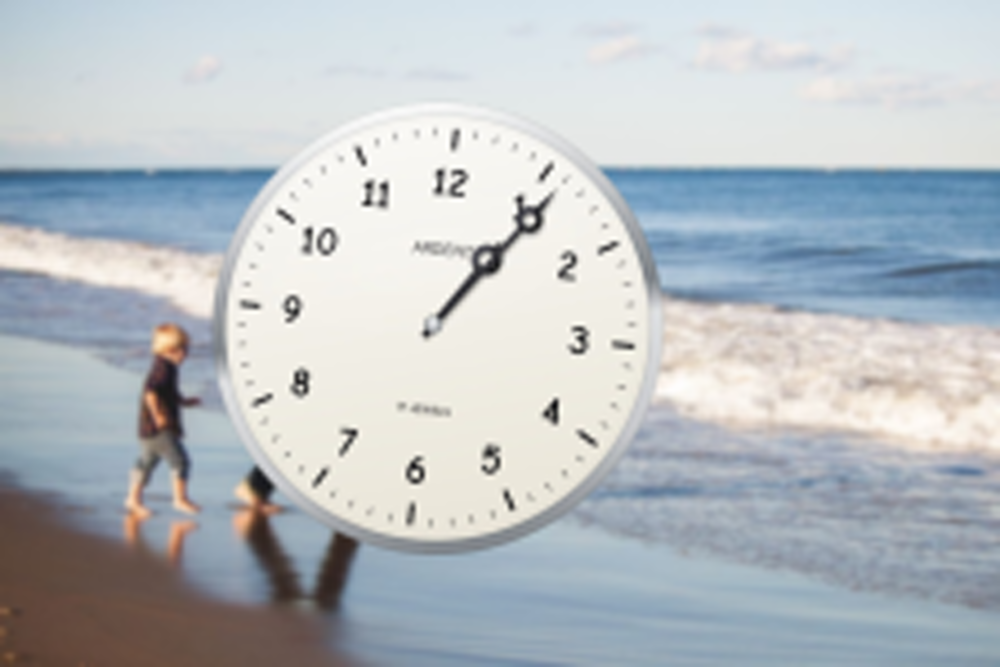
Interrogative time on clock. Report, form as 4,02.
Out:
1,06
